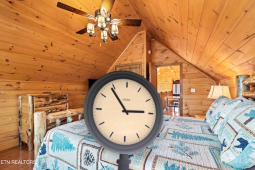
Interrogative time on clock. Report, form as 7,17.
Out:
2,54
